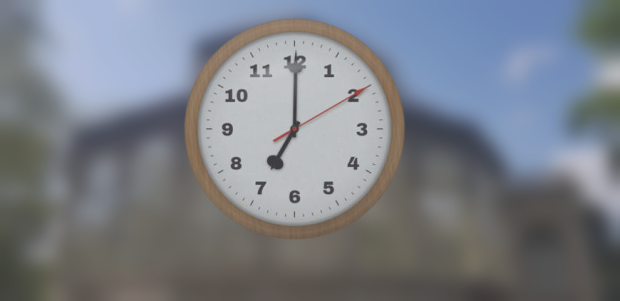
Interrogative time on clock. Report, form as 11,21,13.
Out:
7,00,10
